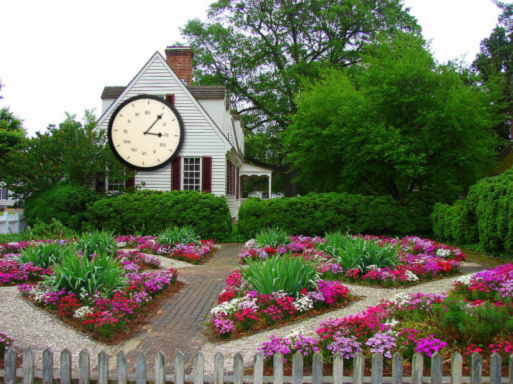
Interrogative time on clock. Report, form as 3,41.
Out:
3,06
